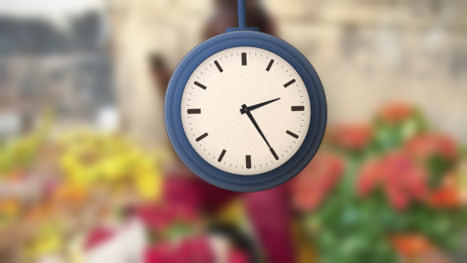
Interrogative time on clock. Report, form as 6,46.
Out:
2,25
